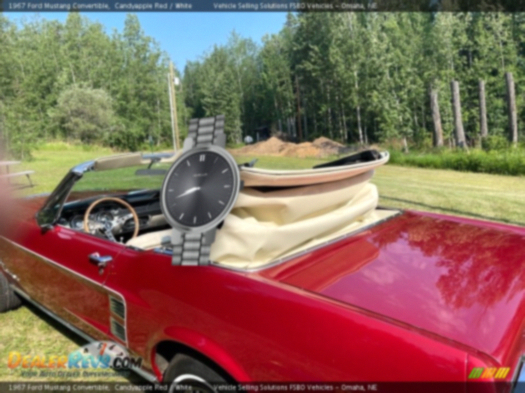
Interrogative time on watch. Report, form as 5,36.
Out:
8,42
